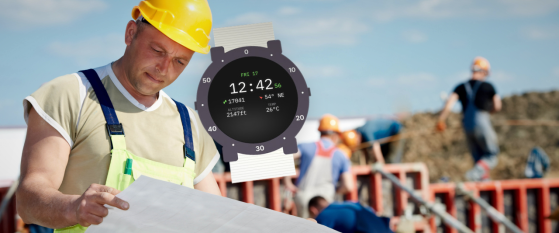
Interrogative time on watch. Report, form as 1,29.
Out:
12,42
